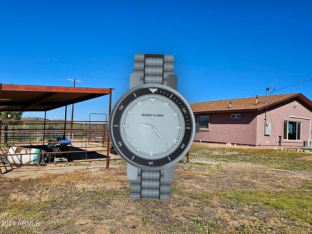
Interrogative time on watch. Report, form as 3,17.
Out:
9,23
